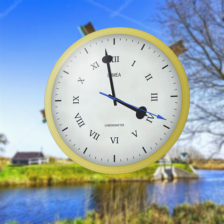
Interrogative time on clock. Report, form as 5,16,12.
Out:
3,58,19
